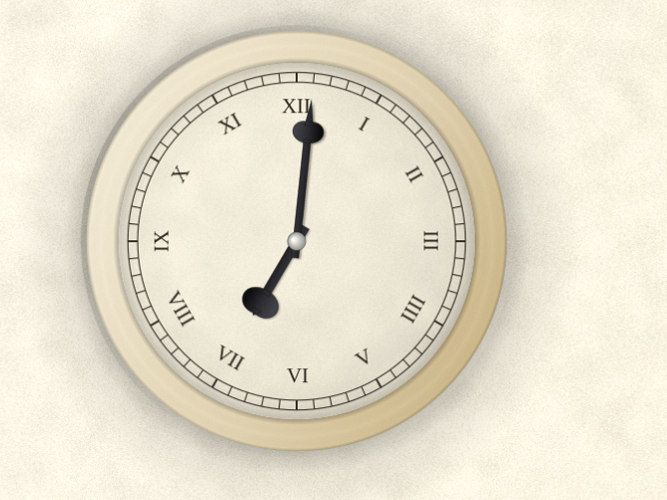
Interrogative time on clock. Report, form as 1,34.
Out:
7,01
